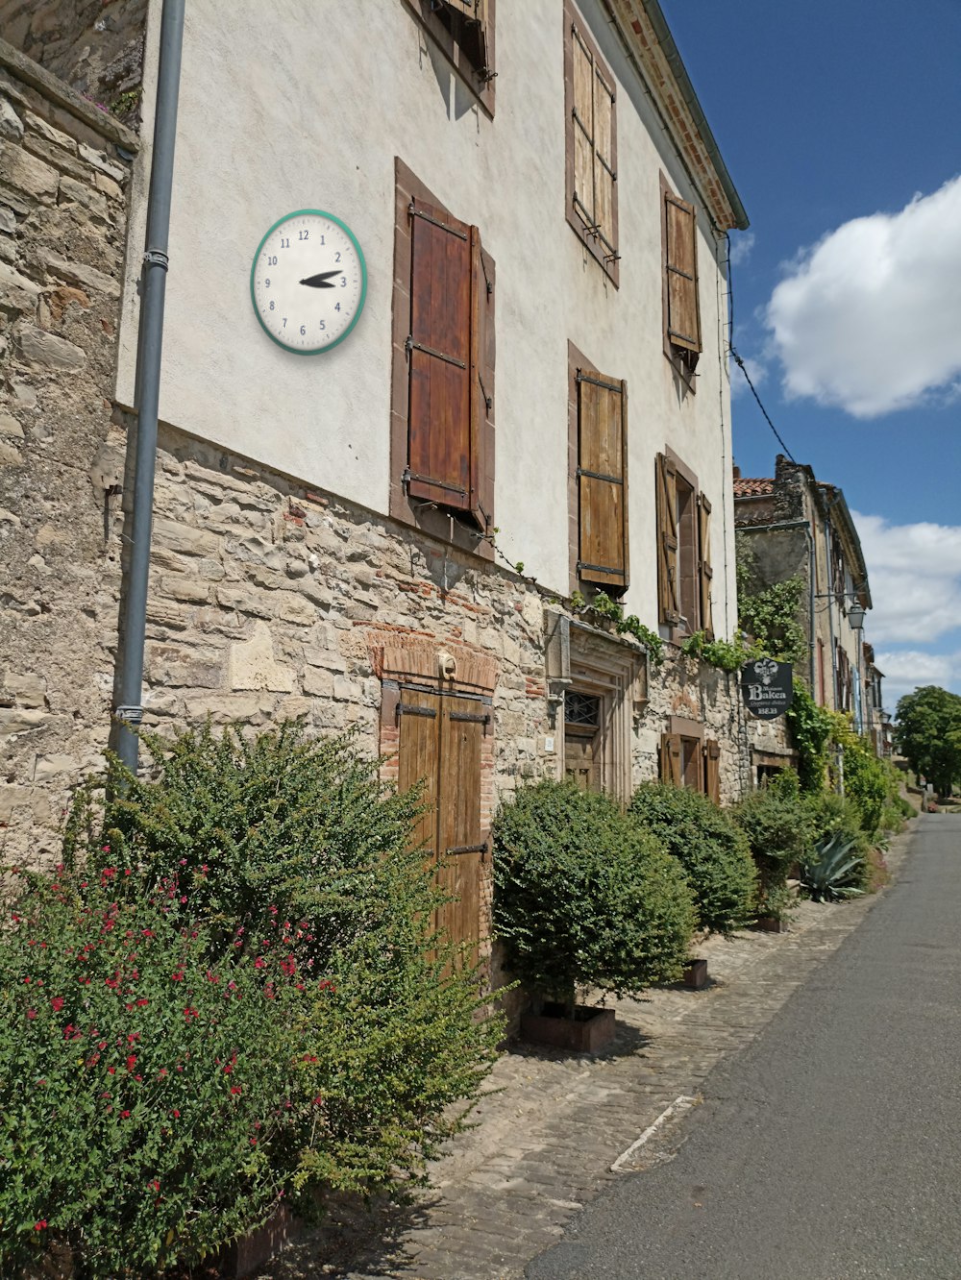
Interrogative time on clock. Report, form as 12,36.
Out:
3,13
